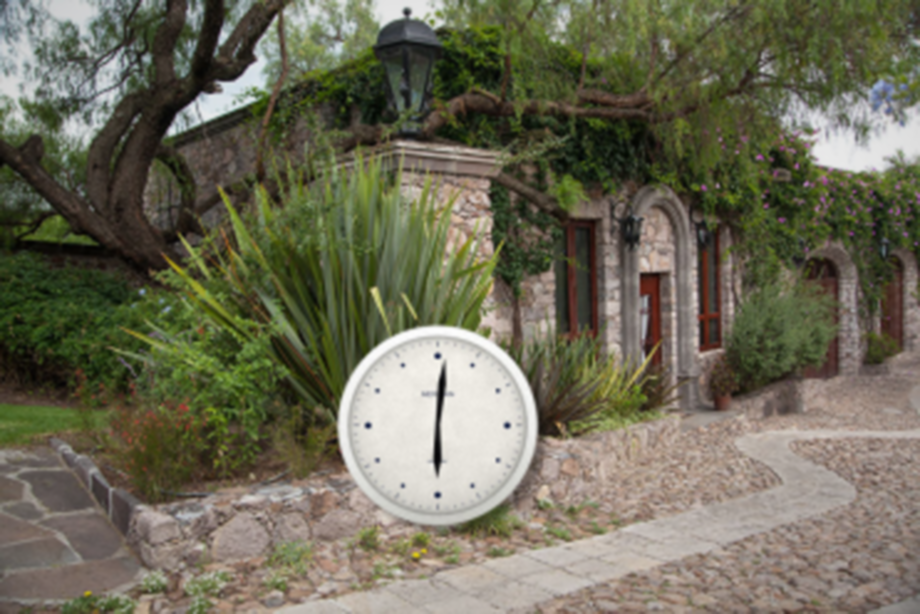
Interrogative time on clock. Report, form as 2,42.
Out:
6,01
